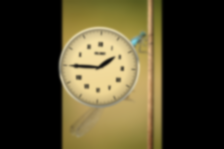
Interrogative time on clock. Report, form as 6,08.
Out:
1,45
